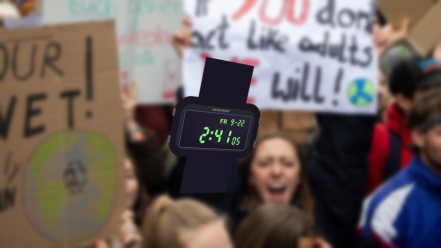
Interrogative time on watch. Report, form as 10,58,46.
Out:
2,41,05
